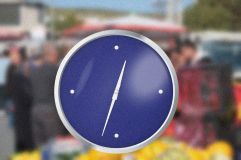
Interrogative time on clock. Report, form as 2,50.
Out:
12,33
